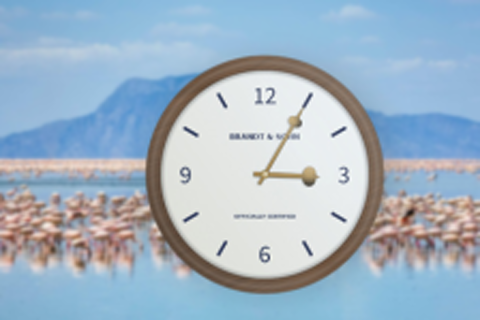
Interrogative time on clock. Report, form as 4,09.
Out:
3,05
